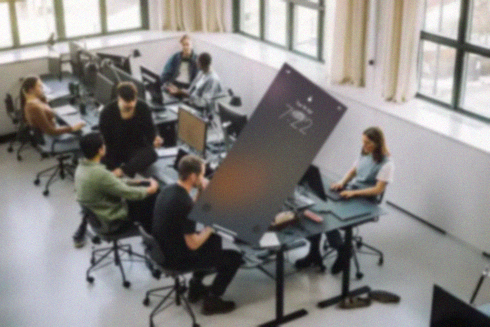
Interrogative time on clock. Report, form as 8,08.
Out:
7,22
